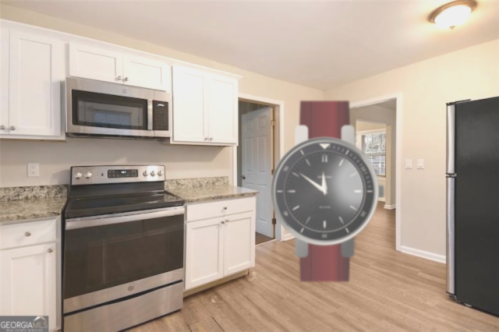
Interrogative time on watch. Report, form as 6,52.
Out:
11,51
